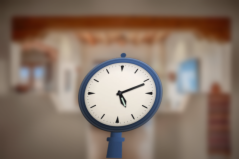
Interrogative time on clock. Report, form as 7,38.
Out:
5,11
